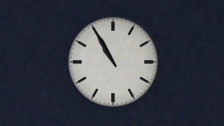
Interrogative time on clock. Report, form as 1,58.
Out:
10,55
